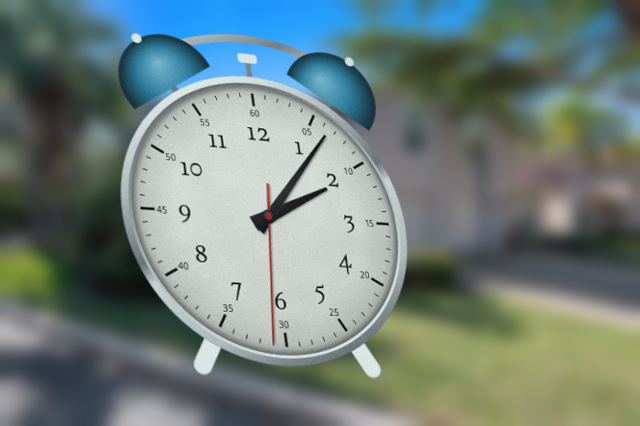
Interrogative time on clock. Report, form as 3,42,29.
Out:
2,06,31
